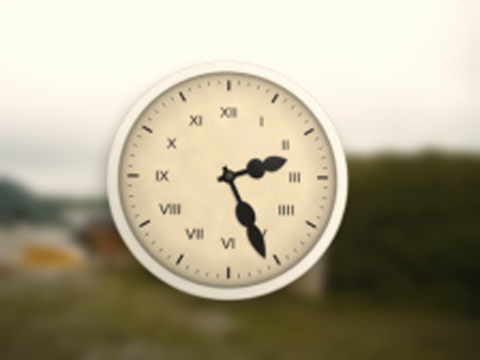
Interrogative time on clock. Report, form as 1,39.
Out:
2,26
